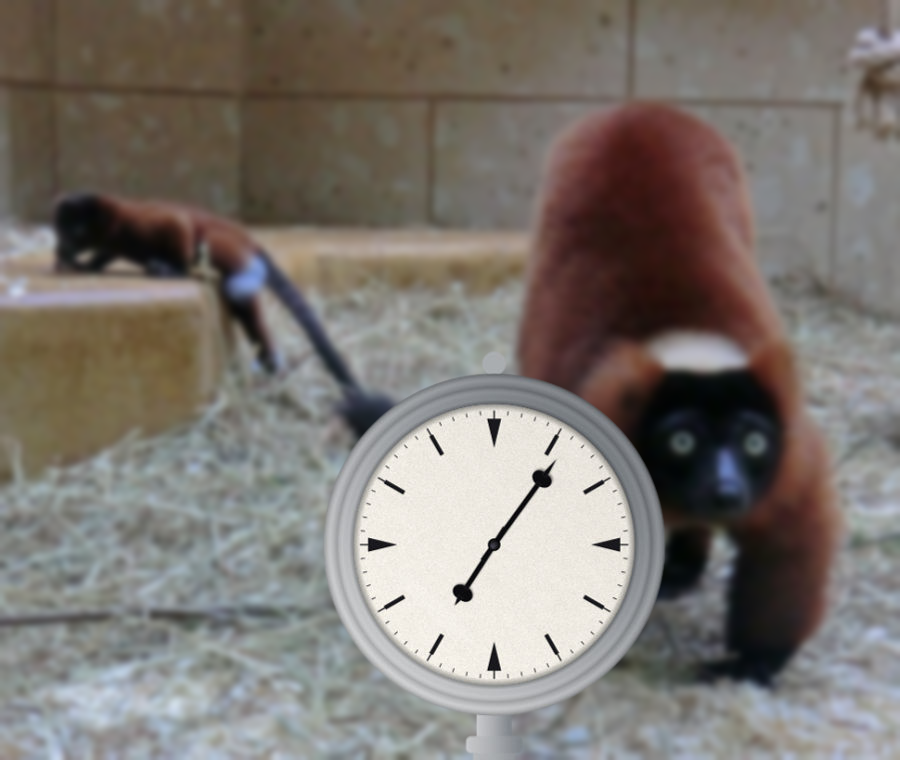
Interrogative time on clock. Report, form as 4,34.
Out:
7,06
